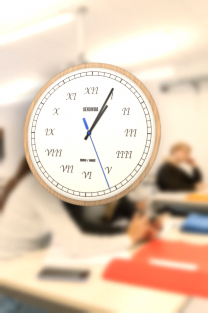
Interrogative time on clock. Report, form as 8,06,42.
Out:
1,04,26
